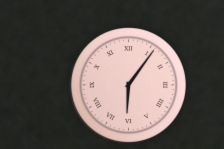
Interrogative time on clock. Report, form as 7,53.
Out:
6,06
